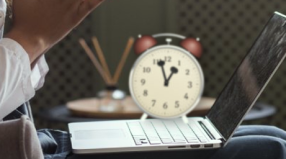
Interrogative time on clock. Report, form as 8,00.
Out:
12,57
